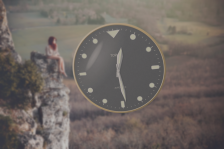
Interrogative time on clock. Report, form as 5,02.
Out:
12,29
